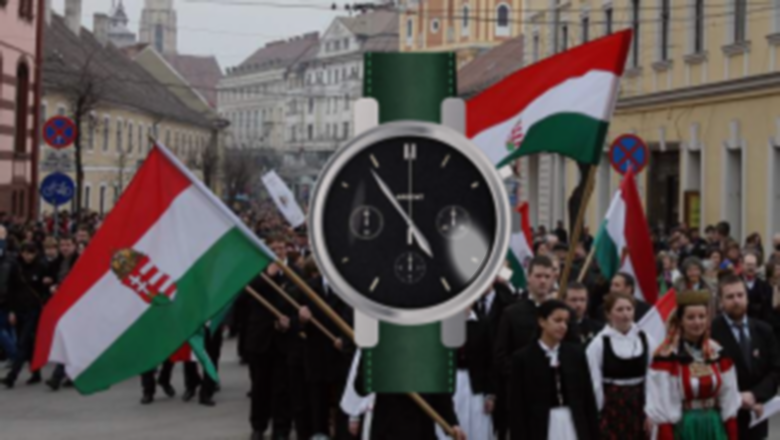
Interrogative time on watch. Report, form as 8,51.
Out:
4,54
